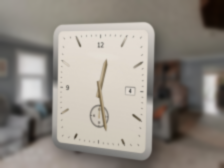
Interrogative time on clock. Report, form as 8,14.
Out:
12,28
